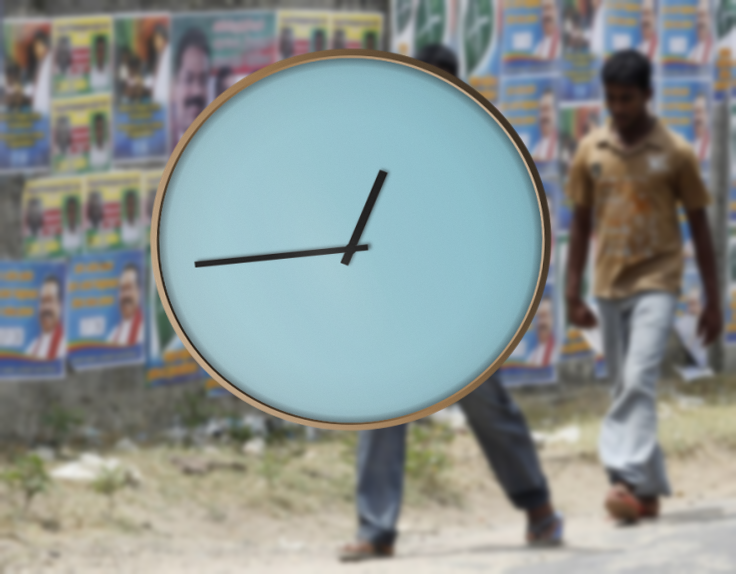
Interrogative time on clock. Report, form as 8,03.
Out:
12,44
